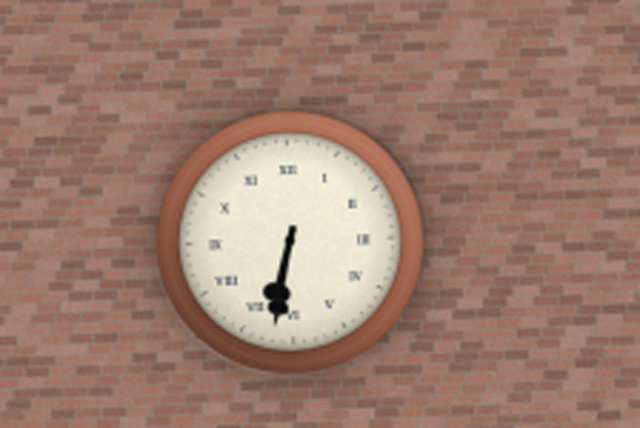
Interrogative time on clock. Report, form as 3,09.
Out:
6,32
